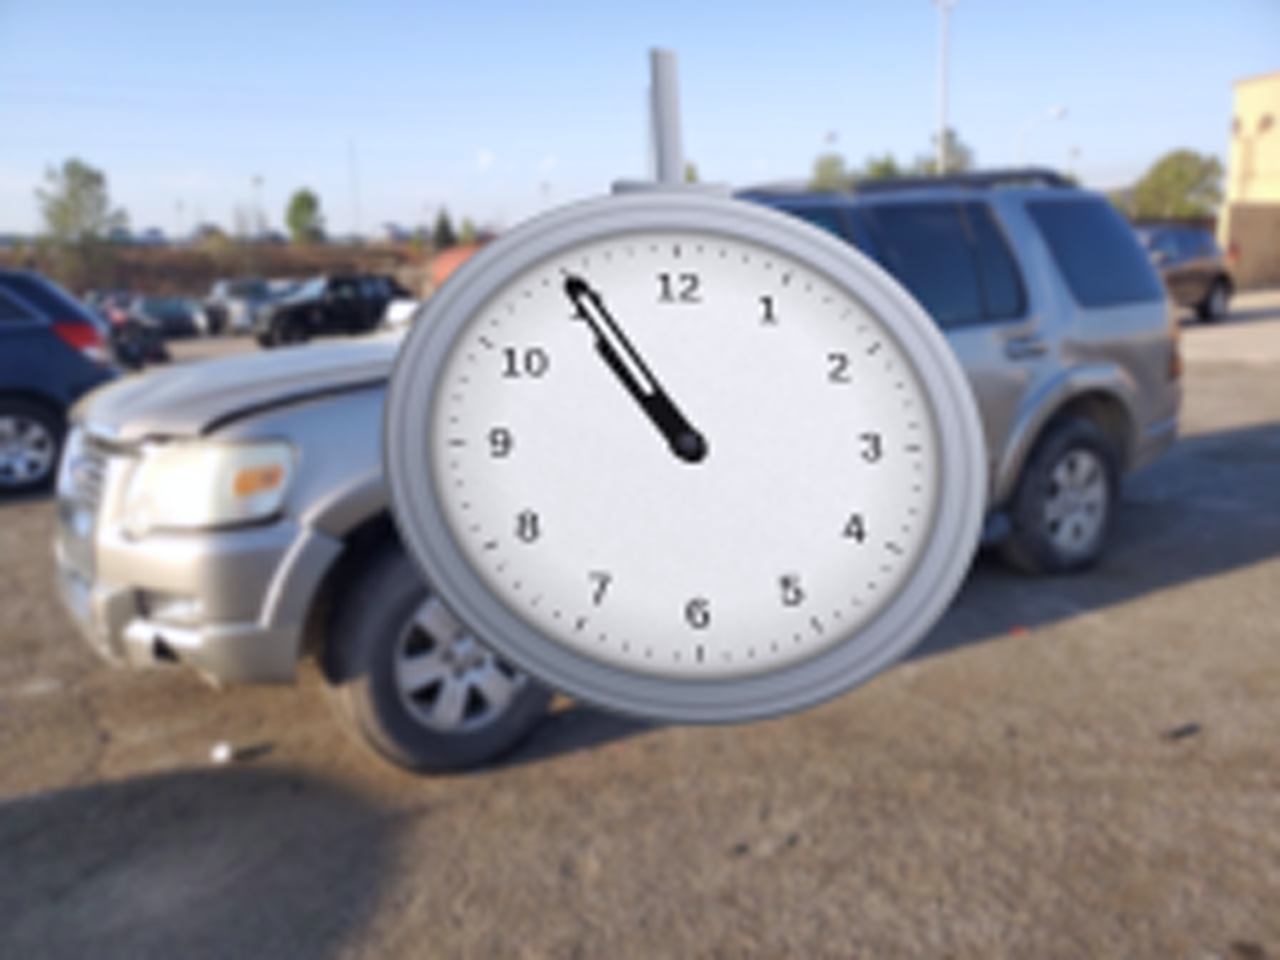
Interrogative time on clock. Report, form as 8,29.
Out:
10,55
